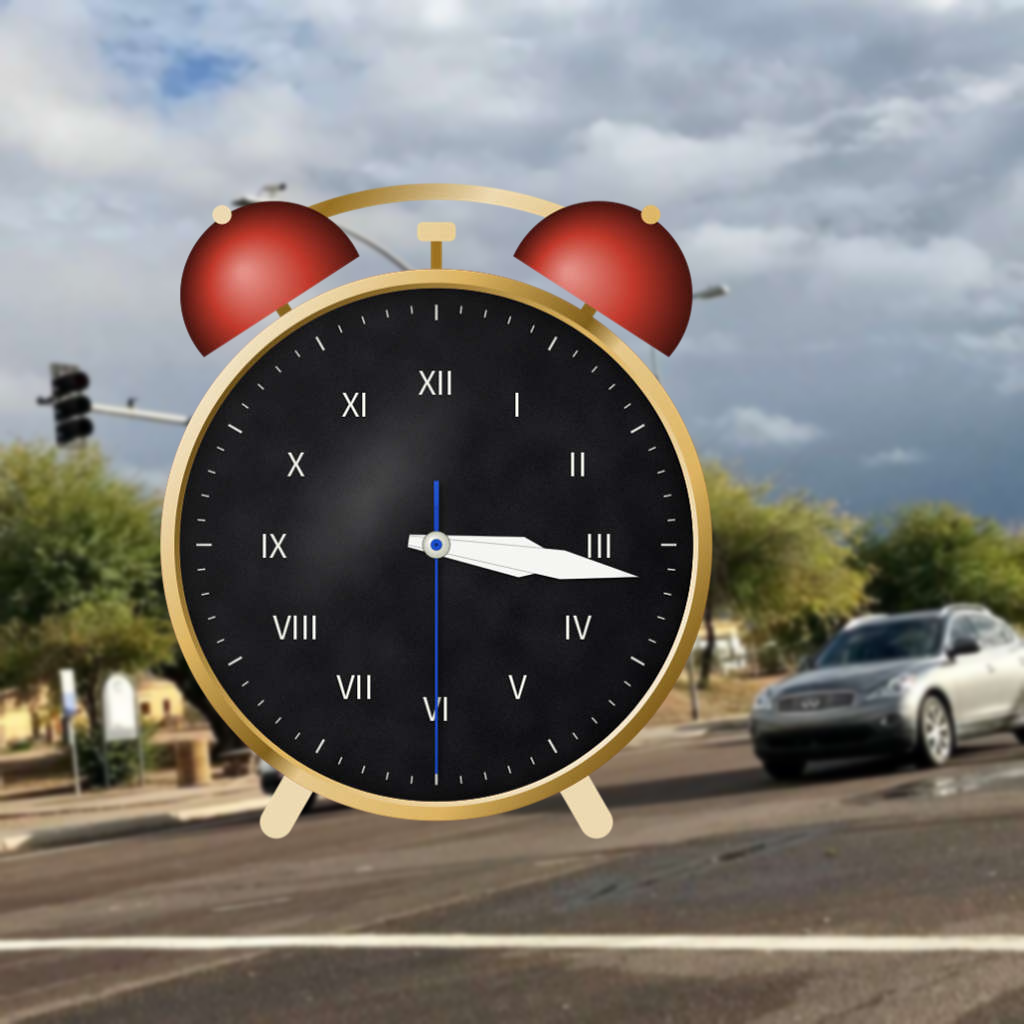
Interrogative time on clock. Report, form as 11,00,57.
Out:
3,16,30
